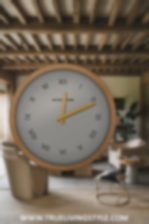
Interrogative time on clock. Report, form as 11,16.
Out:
12,11
